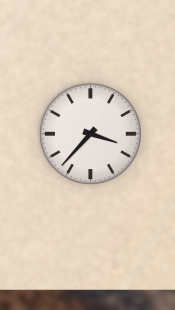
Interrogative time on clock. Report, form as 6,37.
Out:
3,37
